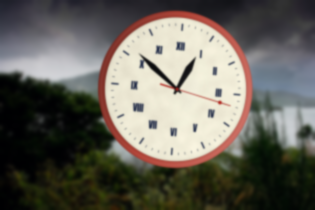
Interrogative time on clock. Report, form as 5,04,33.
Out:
12,51,17
